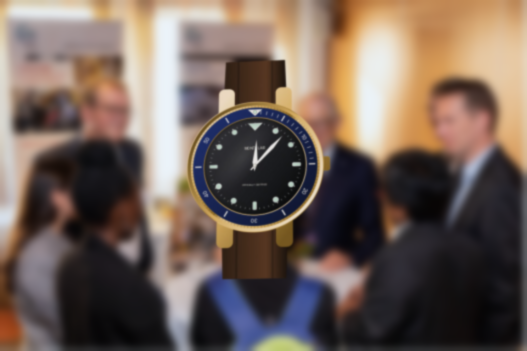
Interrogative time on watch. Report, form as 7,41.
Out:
12,07
